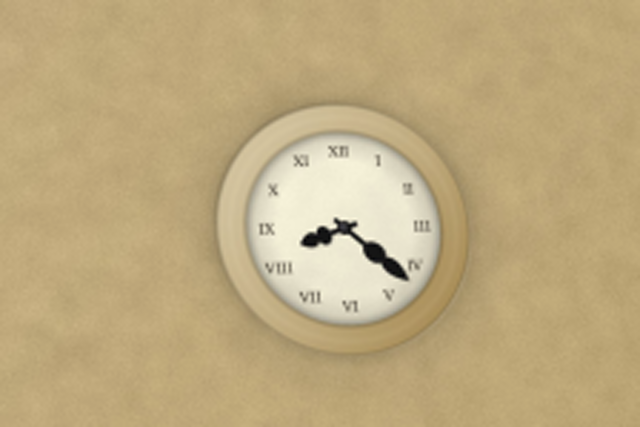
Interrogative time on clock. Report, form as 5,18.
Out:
8,22
